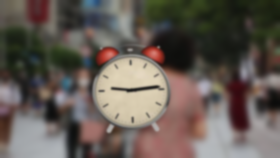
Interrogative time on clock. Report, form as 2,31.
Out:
9,14
